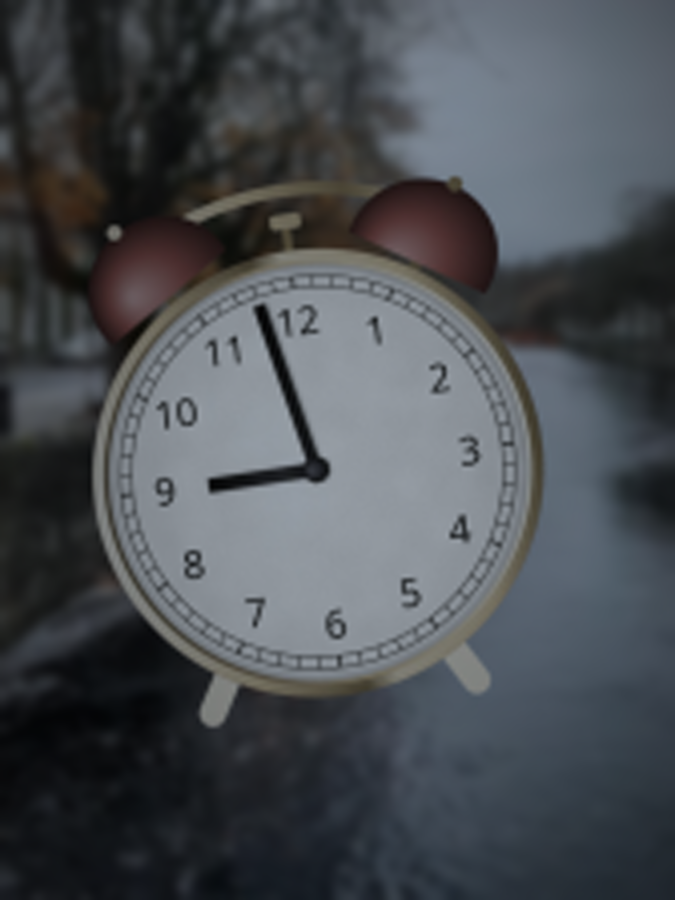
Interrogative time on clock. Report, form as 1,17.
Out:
8,58
